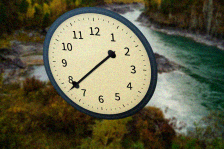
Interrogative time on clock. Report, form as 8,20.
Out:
1,38
